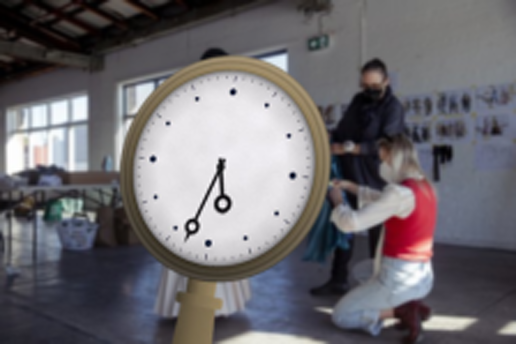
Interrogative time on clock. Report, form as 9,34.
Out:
5,33
